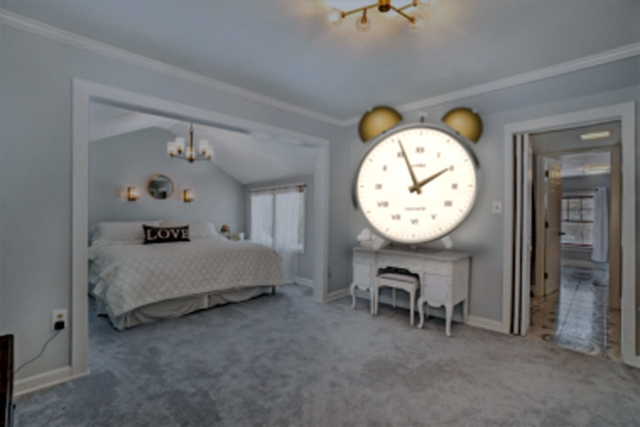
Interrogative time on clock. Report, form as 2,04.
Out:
1,56
